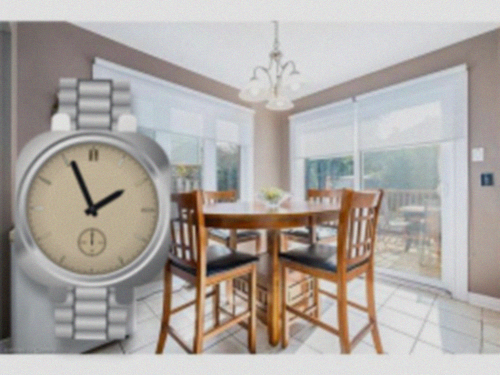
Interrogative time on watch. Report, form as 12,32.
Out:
1,56
